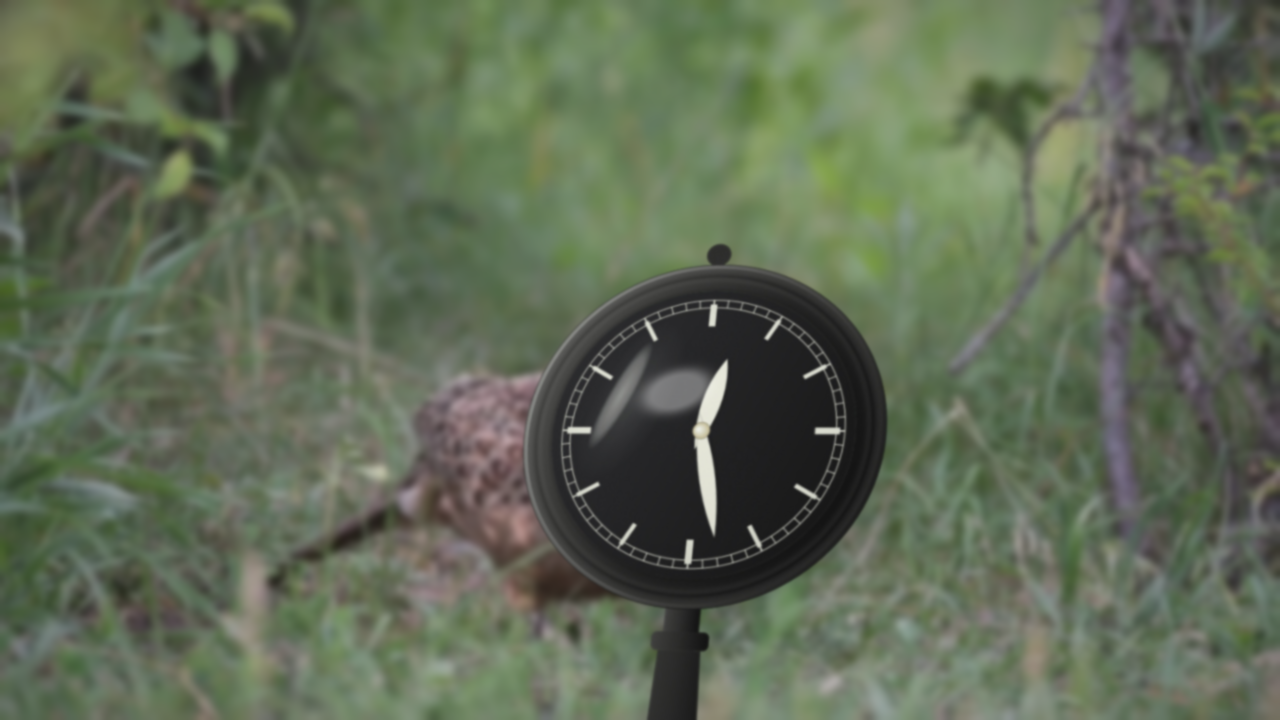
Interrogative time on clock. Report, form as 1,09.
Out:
12,28
